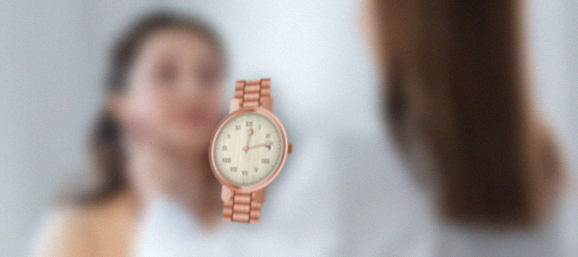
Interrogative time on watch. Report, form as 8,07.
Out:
12,13
